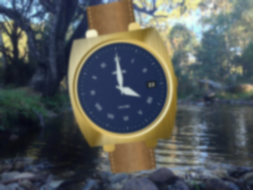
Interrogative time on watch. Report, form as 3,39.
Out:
4,00
